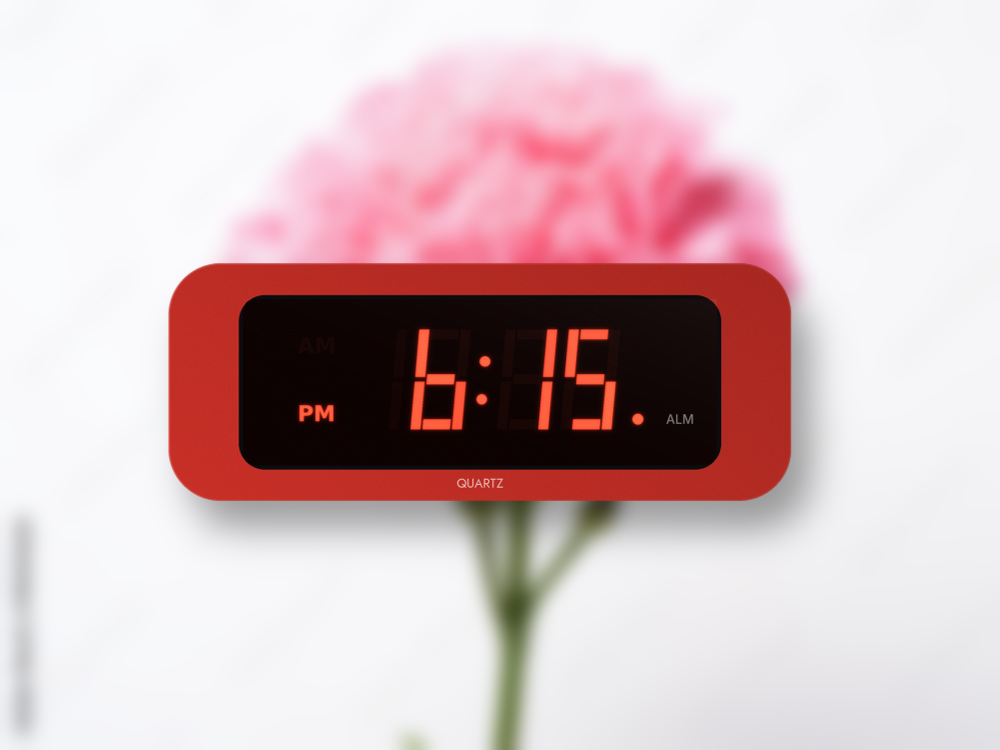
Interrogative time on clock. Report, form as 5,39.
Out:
6,15
